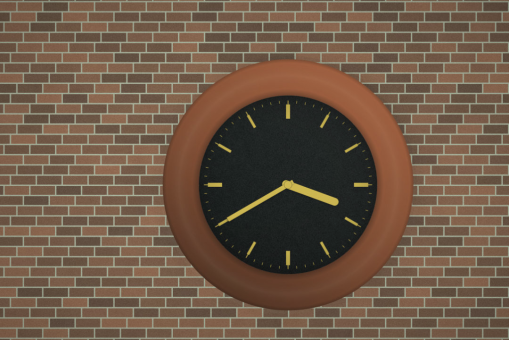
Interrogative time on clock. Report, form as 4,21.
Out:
3,40
